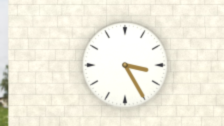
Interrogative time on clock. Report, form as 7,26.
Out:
3,25
